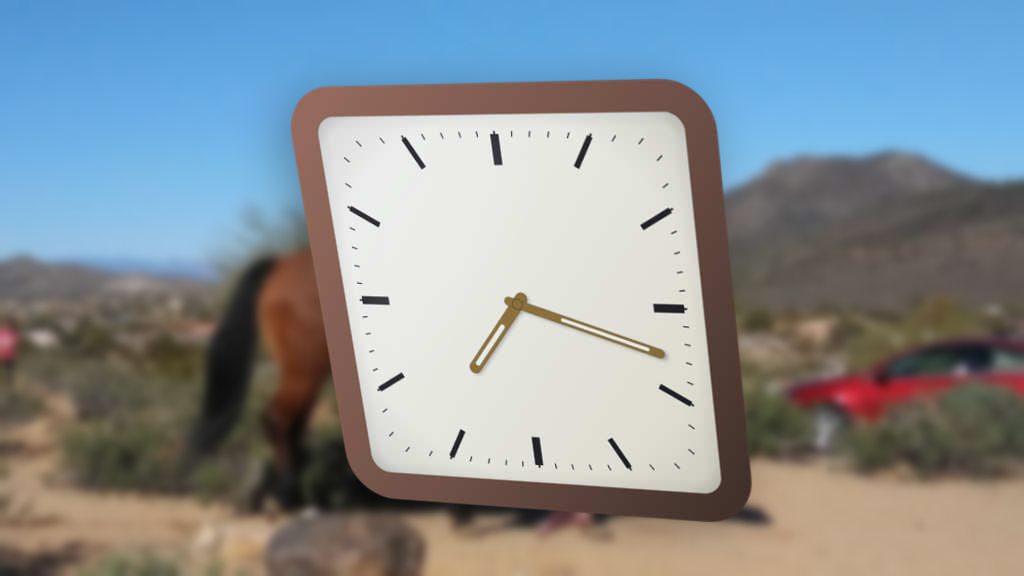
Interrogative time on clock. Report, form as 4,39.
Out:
7,18
